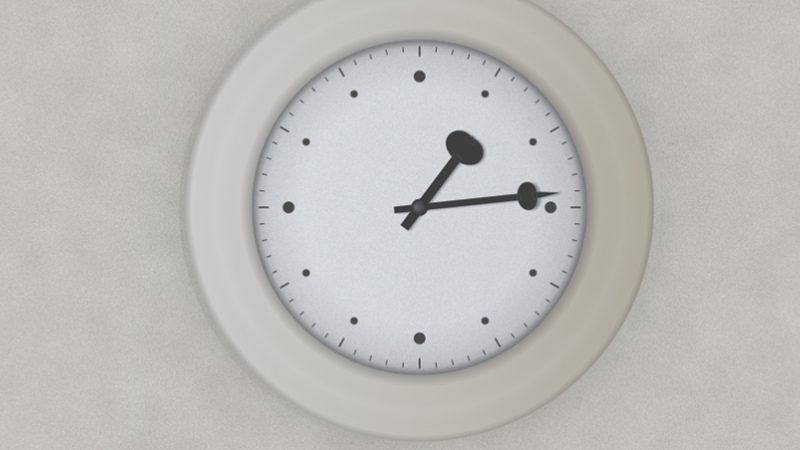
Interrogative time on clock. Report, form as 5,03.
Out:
1,14
